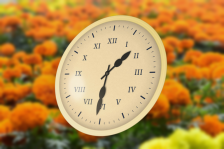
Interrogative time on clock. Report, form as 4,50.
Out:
1,31
